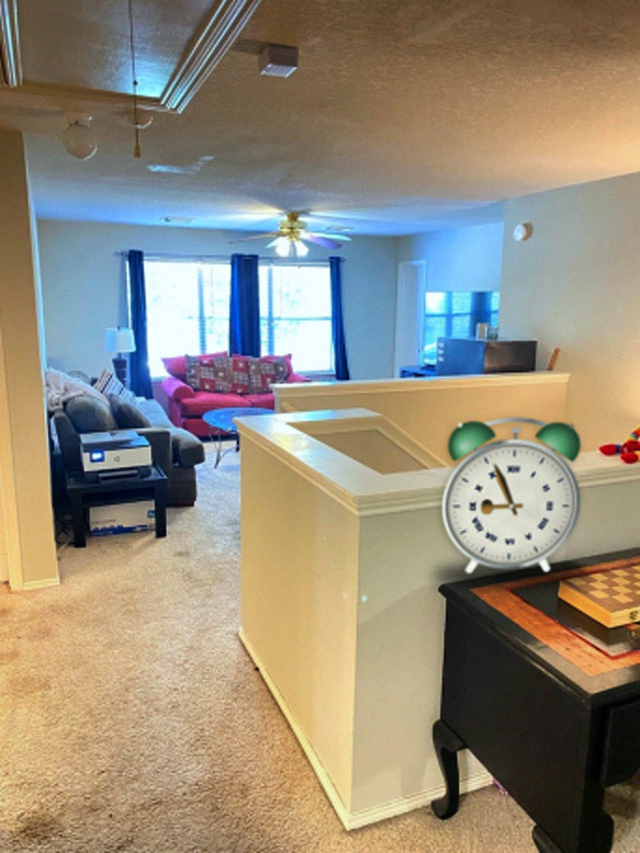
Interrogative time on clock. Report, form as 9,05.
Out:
8,56
